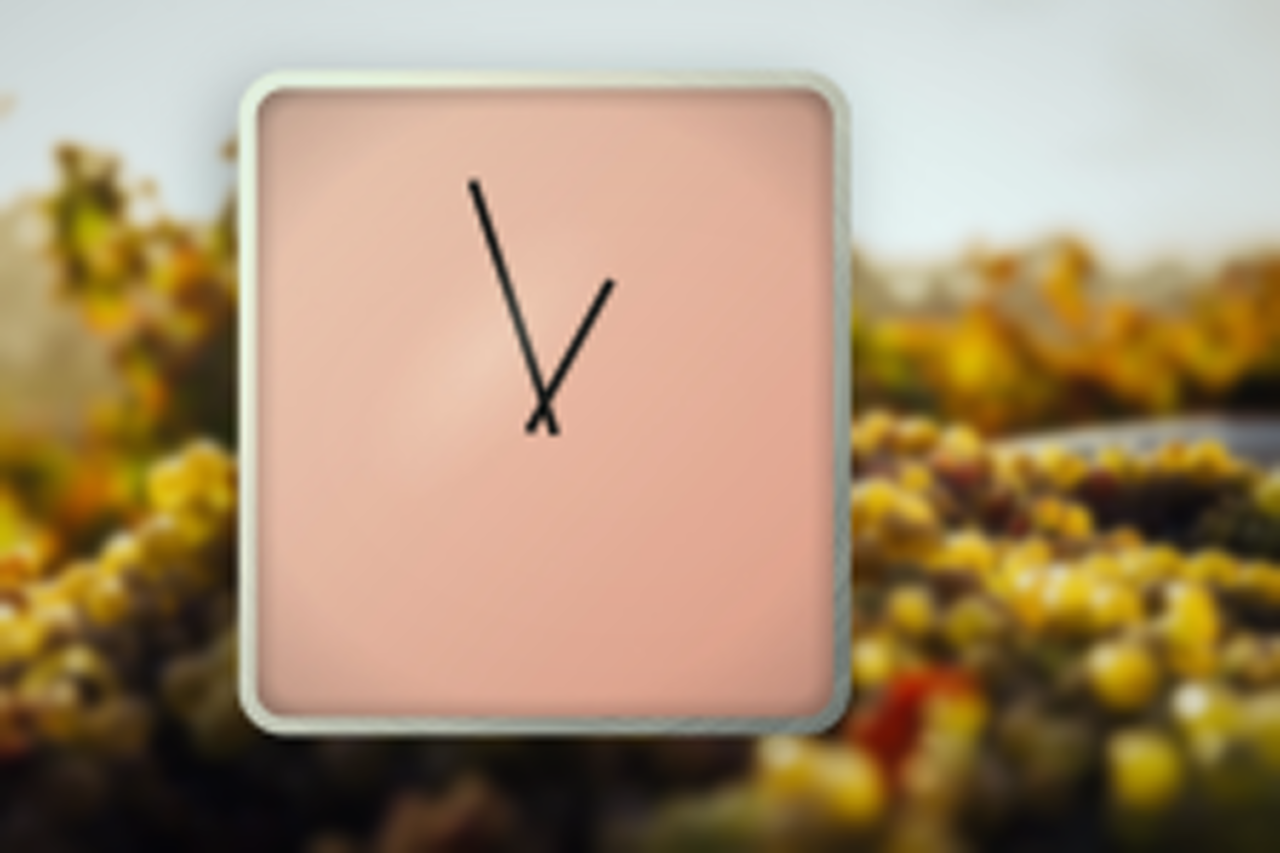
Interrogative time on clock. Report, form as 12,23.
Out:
12,57
